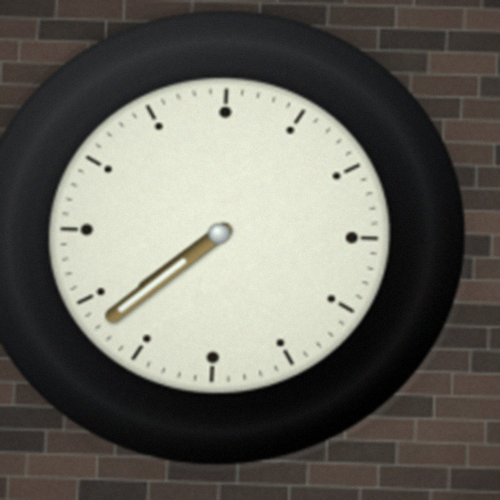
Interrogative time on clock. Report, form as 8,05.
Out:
7,38
